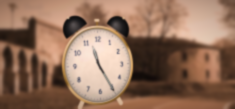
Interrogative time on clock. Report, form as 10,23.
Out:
11,25
